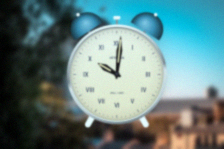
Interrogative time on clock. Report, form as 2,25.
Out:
10,01
